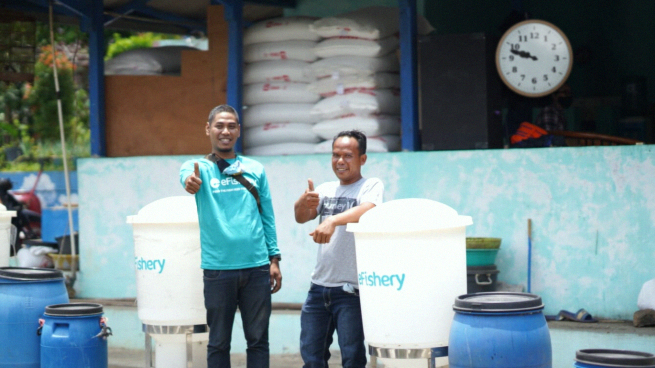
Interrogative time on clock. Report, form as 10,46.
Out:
9,48
